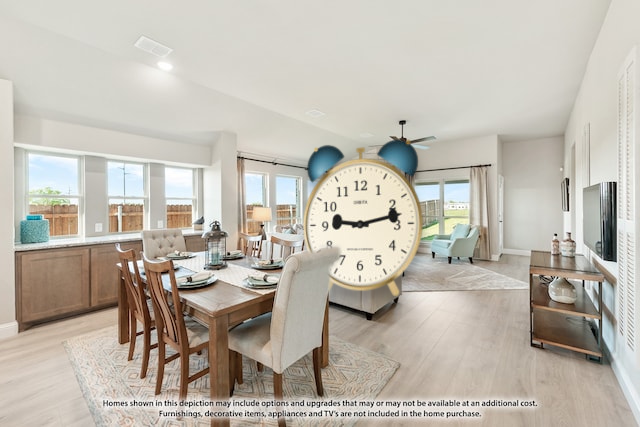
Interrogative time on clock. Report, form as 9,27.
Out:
9,13
